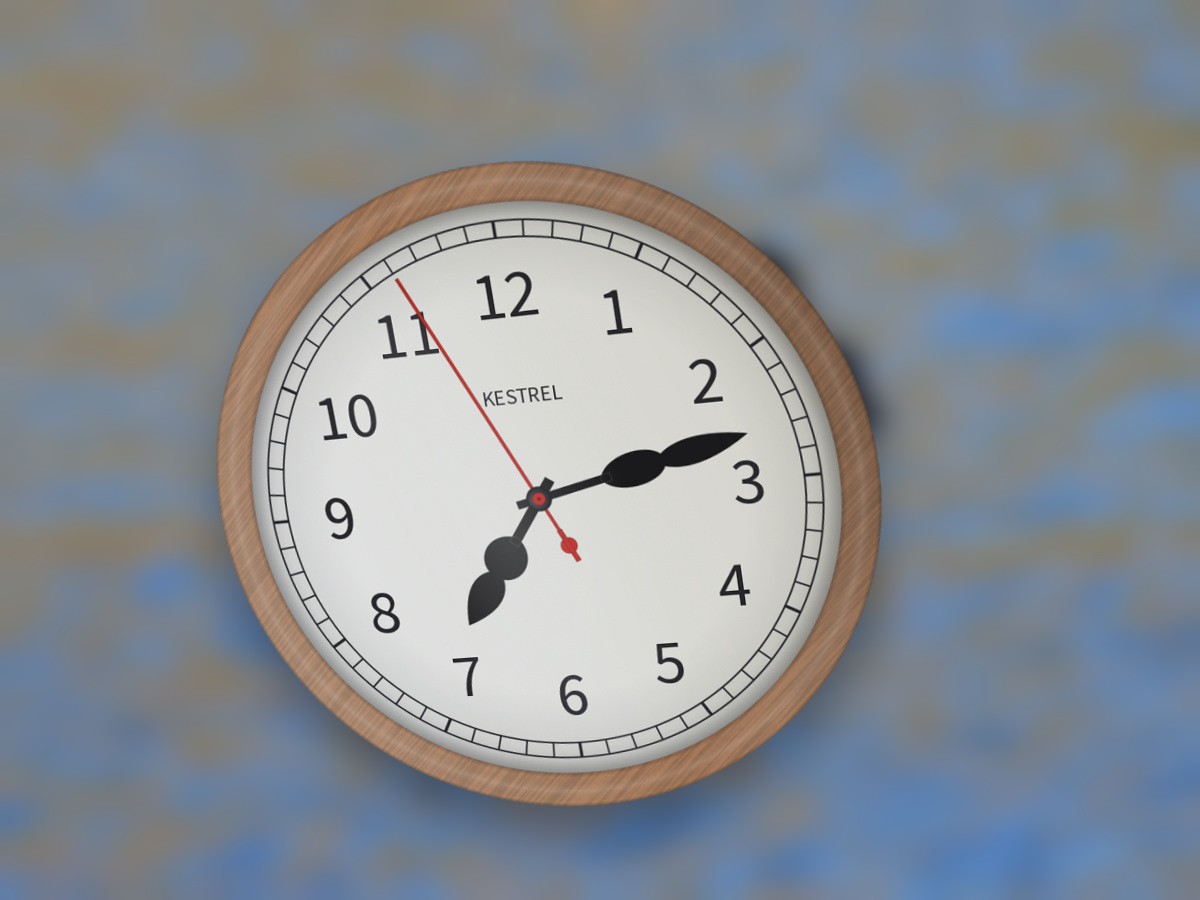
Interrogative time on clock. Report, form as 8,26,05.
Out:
7,12,56
